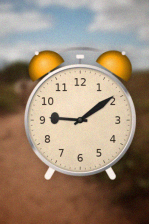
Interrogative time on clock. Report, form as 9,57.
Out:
9,09
